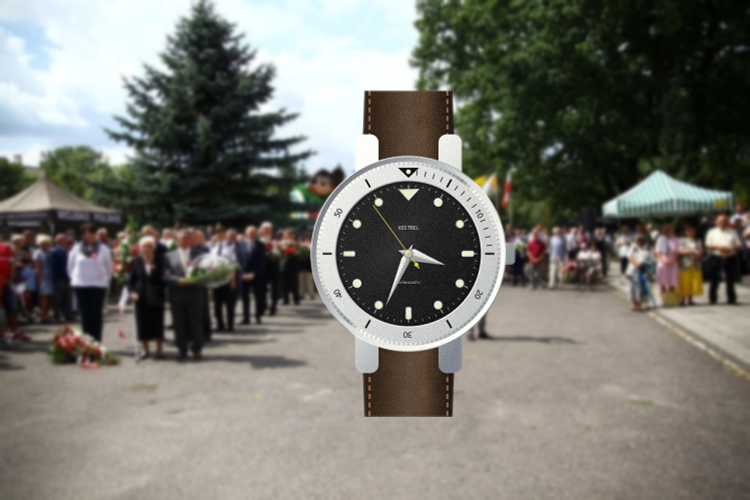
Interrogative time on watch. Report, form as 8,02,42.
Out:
3,33,54
